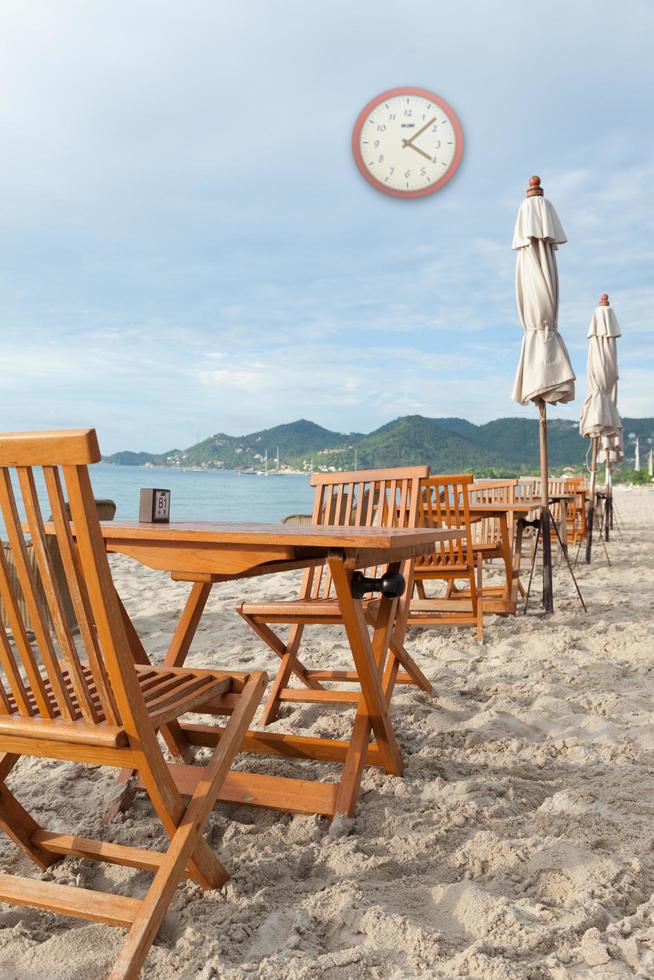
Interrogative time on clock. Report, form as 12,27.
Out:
4,08
